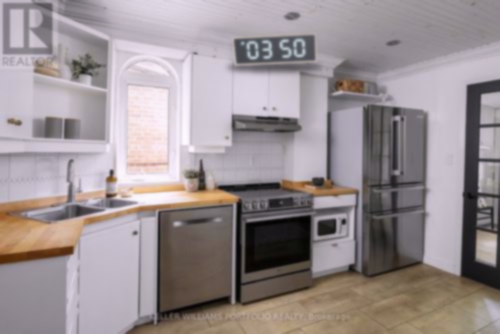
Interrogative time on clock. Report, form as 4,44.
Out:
3,50
